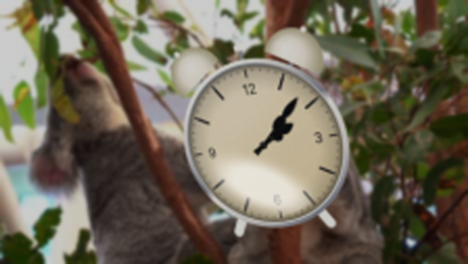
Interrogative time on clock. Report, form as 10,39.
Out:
2,08
